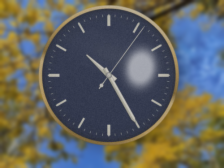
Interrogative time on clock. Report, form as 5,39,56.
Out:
10,25,06
